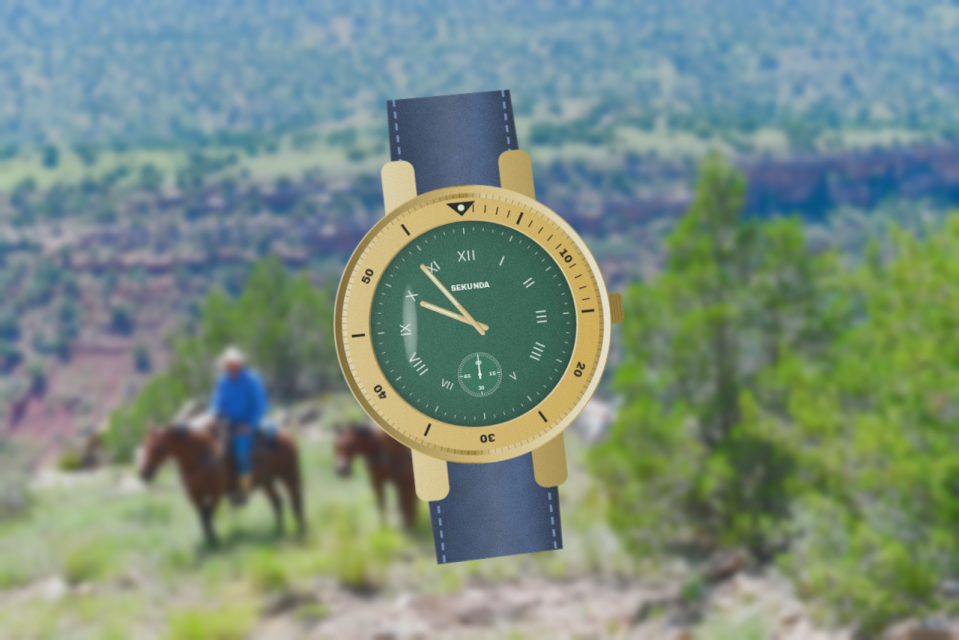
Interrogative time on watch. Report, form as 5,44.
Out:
9,54
